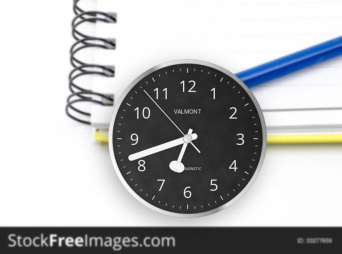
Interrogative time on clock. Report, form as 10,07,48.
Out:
6,41,53
